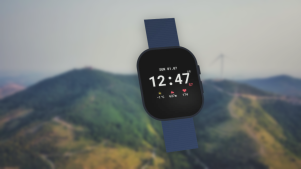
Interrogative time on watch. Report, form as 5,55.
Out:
12,47
